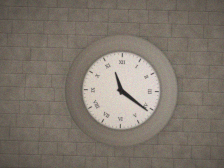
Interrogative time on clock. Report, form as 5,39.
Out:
11,21
